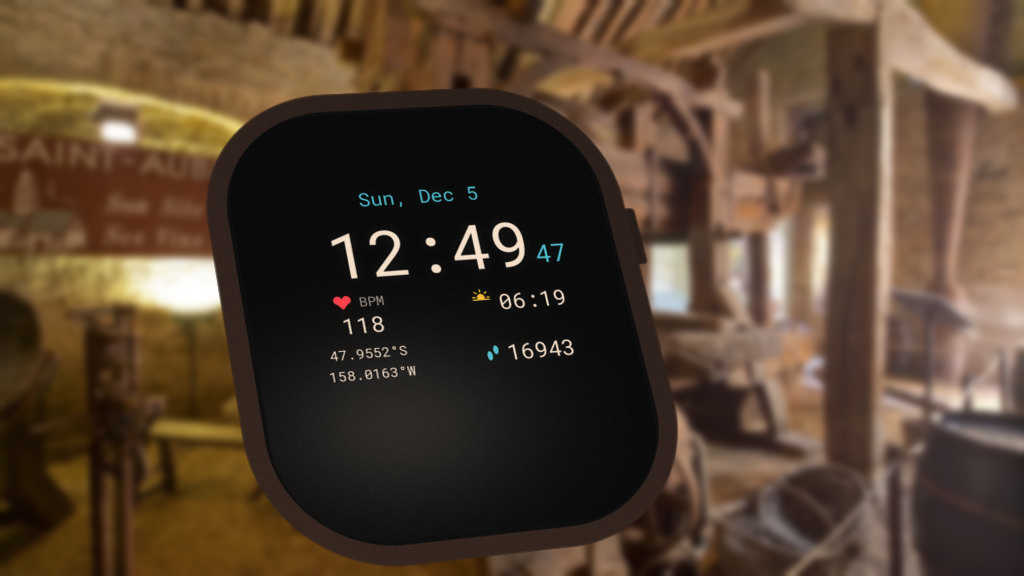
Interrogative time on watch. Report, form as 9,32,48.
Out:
12,49,47
